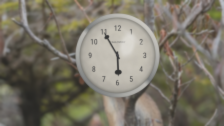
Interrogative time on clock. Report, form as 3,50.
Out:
5,55
